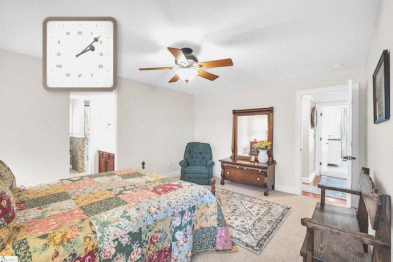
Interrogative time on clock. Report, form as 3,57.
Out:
2,08
